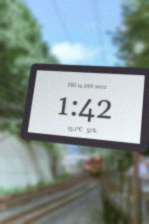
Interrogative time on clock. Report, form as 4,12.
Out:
1,42
